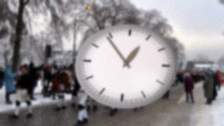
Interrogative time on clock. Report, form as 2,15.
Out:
12,54
